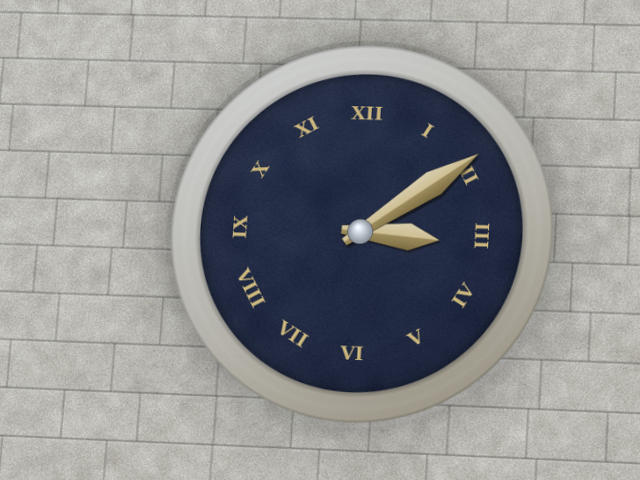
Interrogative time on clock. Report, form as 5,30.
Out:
3,09
